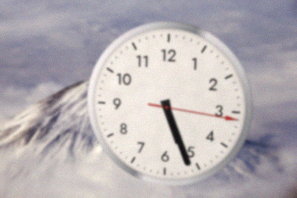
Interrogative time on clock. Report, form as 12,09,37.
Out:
5,26,16
